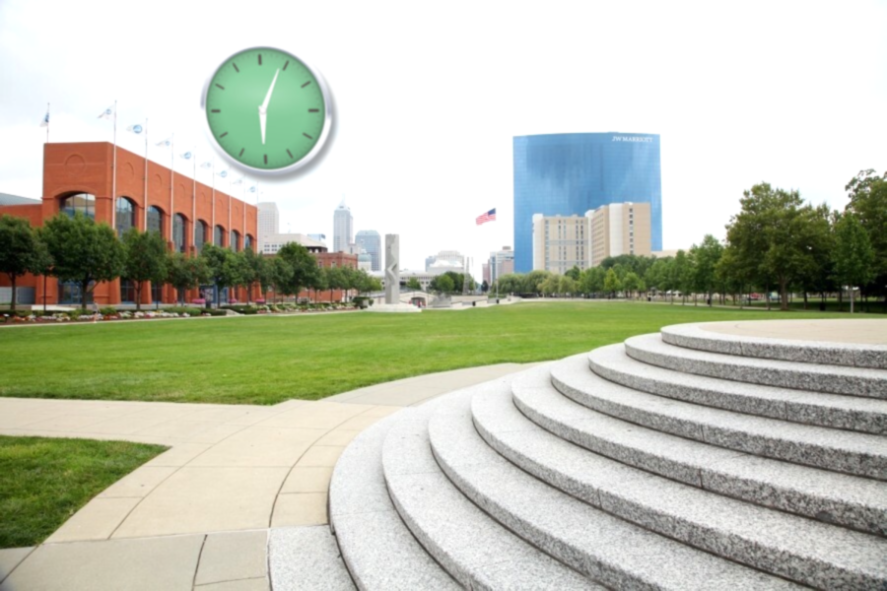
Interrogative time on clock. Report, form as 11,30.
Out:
6,04
